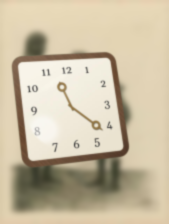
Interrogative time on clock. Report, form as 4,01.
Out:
11,22
